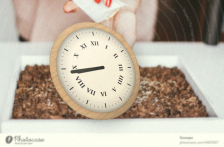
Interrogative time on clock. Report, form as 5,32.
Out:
8,44
